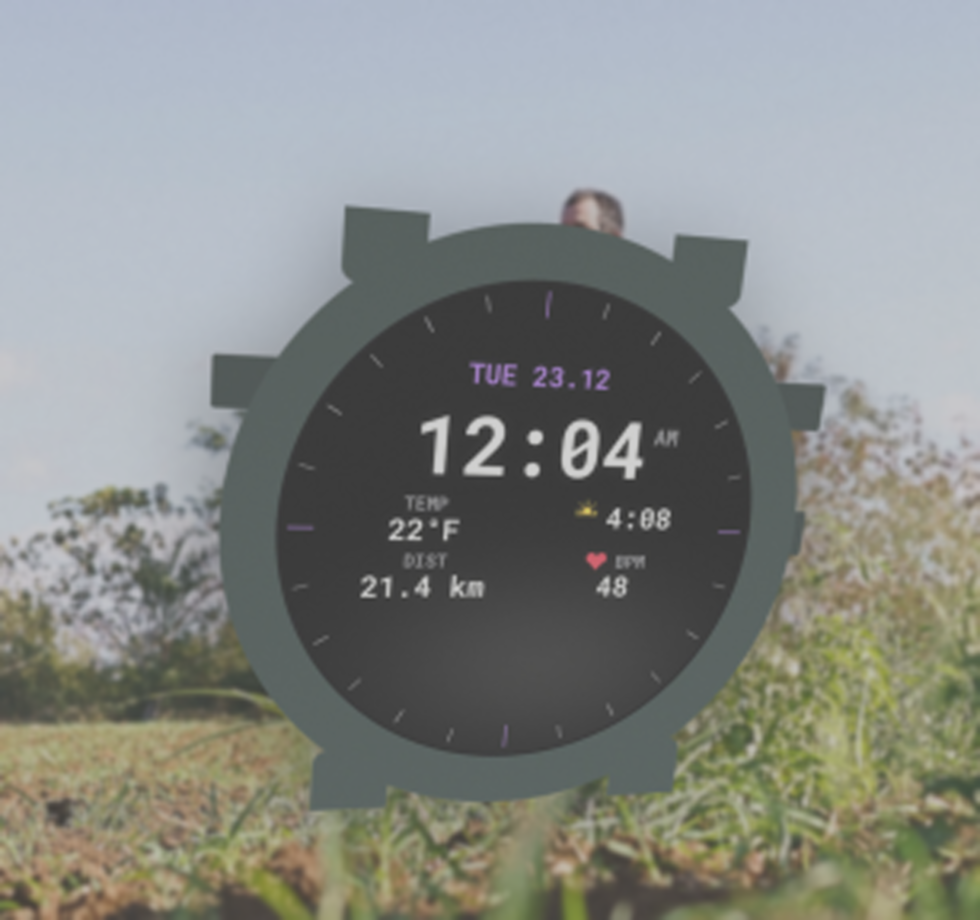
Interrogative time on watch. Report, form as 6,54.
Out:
12,04
